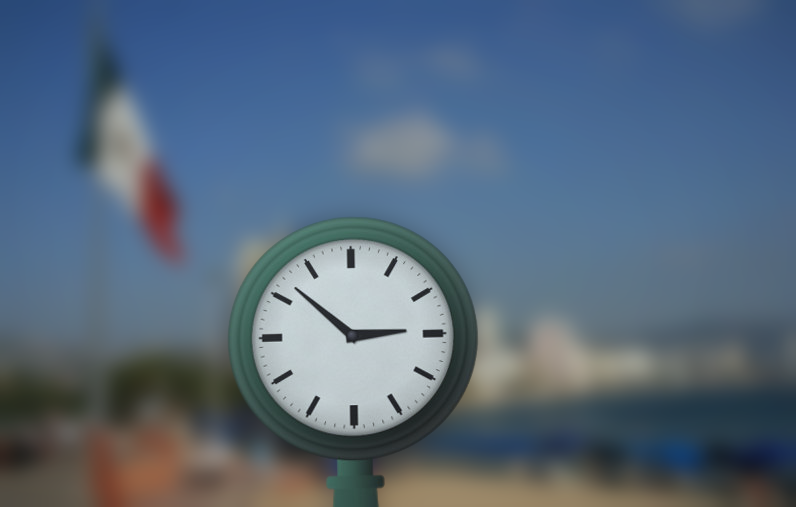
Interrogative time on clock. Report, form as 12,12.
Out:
2,52
